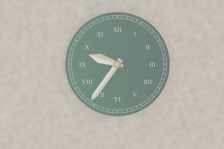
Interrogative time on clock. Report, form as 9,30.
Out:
9,36
